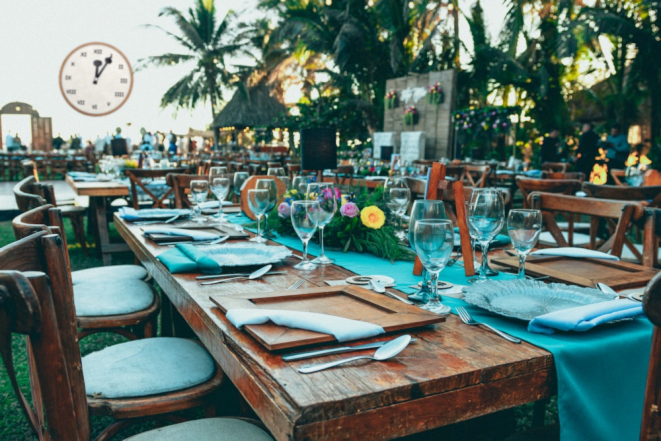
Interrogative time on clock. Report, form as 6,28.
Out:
12,05
